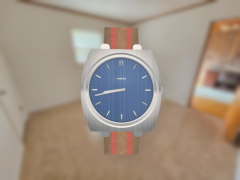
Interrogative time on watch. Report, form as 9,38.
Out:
8,43
